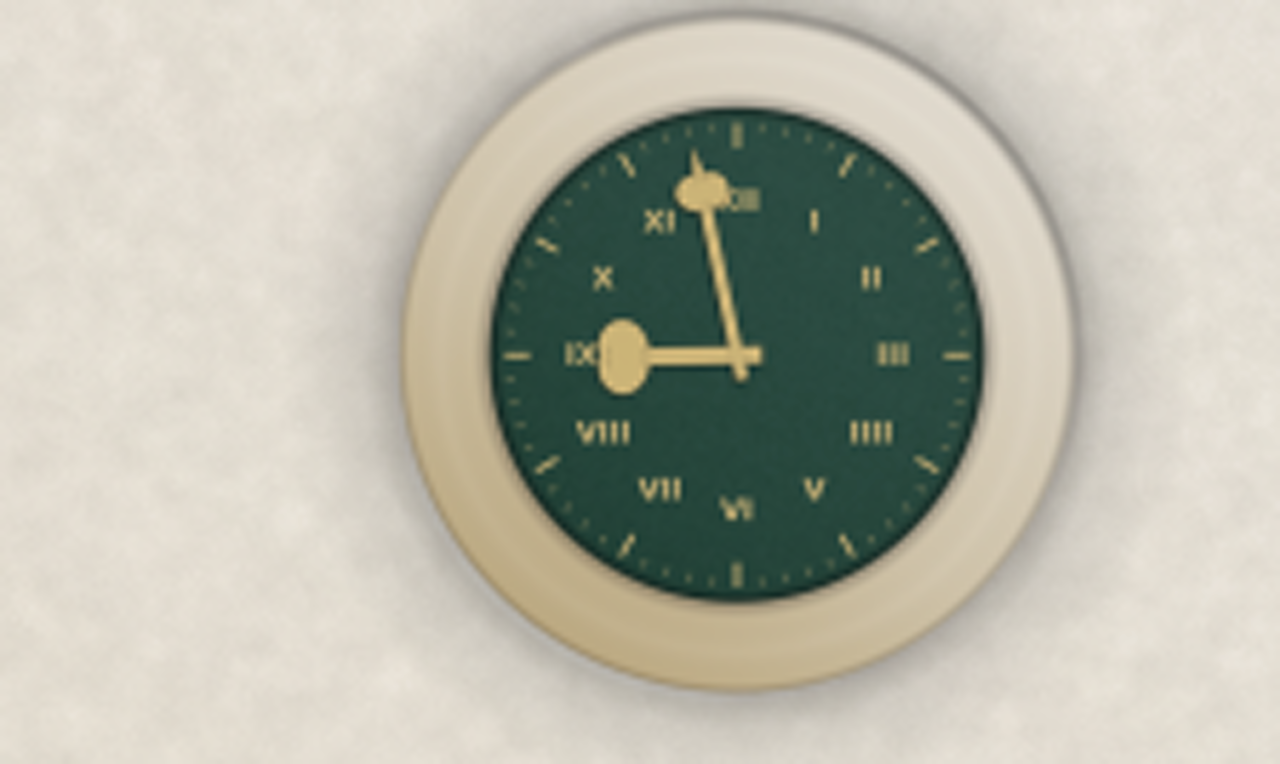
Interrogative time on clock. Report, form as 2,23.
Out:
8,58
